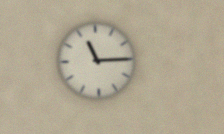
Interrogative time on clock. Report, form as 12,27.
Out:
11,15
